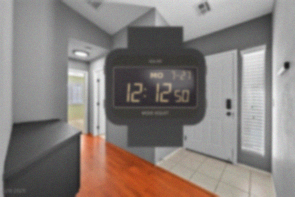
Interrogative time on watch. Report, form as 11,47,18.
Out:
12,12,50
